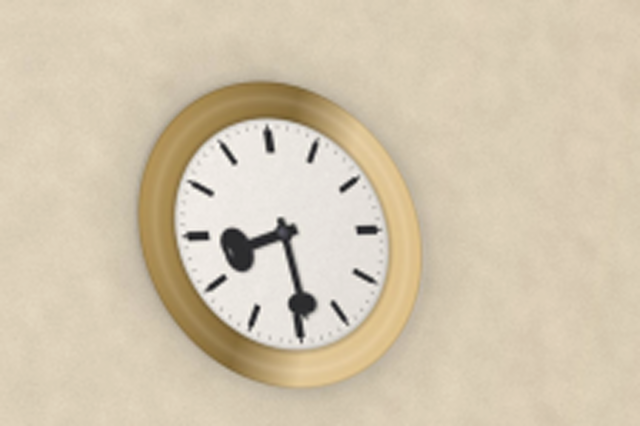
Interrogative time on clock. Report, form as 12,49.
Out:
8,29
